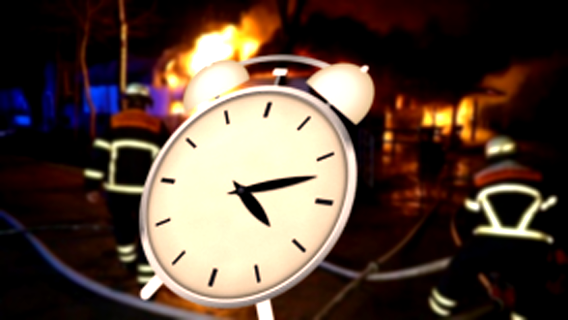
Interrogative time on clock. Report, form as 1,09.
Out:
4,12
